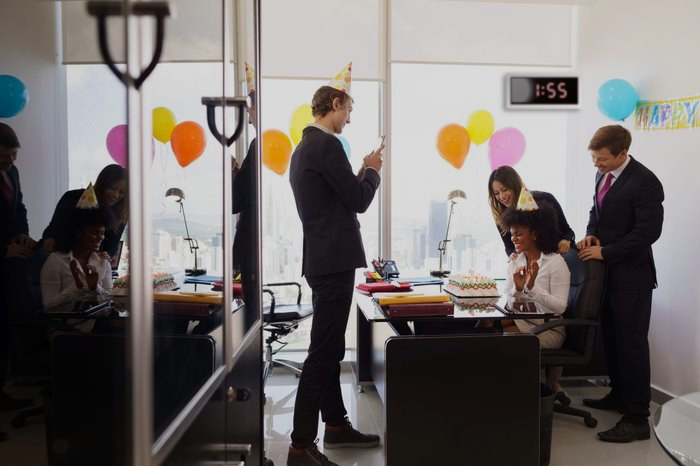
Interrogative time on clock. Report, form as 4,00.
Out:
1,55
